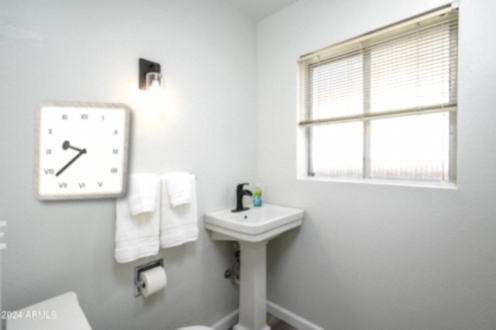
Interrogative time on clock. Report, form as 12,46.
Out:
9,38
